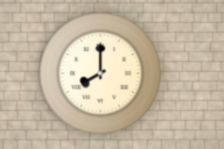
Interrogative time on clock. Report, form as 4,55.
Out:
8,00
